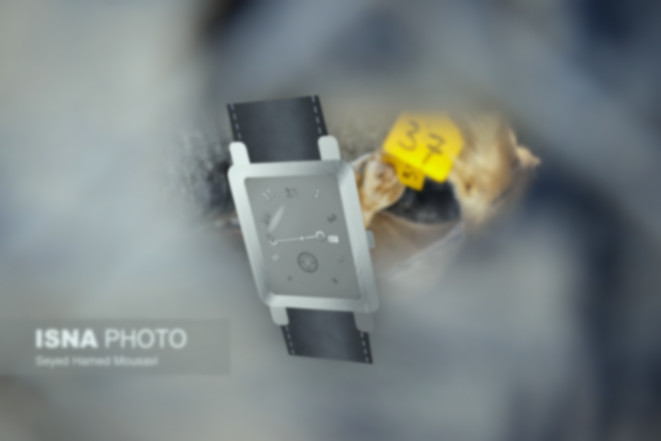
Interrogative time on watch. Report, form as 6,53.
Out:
2,44
